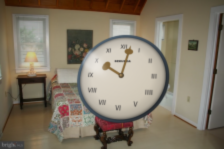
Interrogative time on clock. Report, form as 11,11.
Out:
10,02
